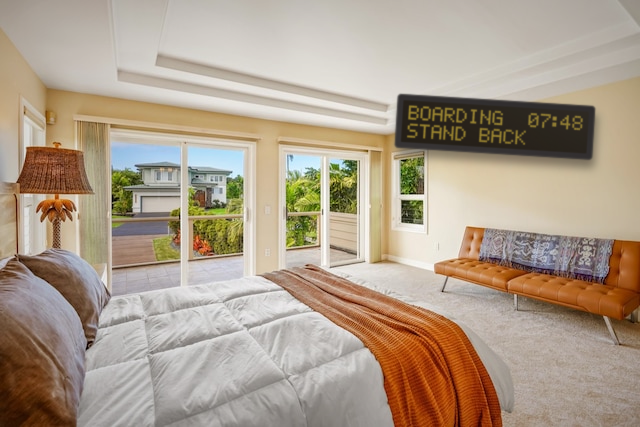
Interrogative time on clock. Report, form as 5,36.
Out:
7,48
